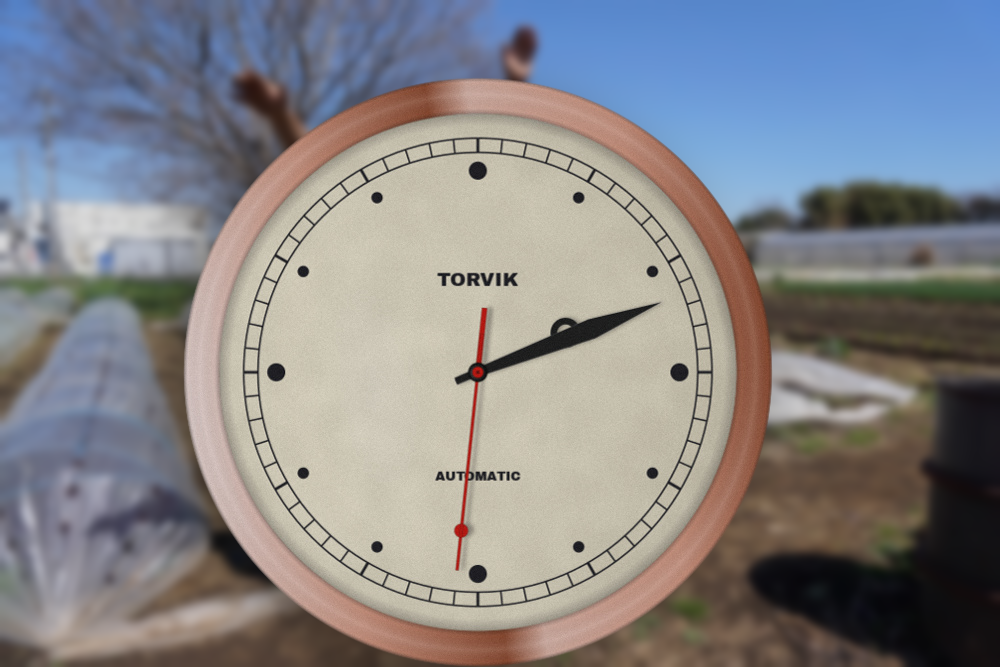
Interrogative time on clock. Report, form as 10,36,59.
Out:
2,11,31
